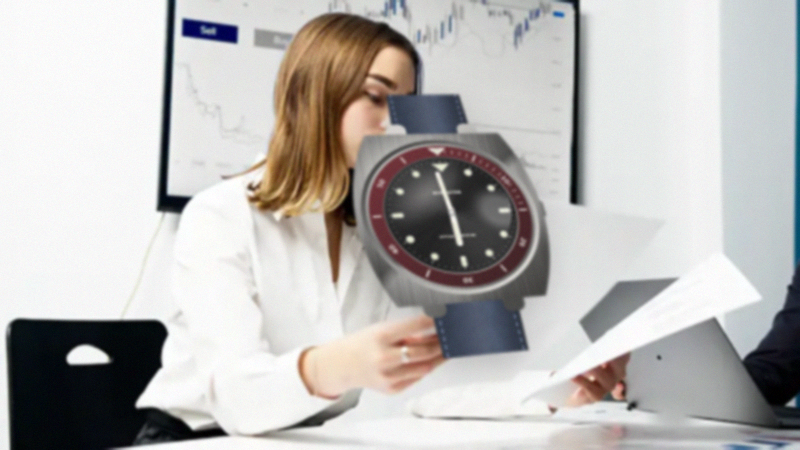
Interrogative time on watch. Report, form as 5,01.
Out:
5,59
